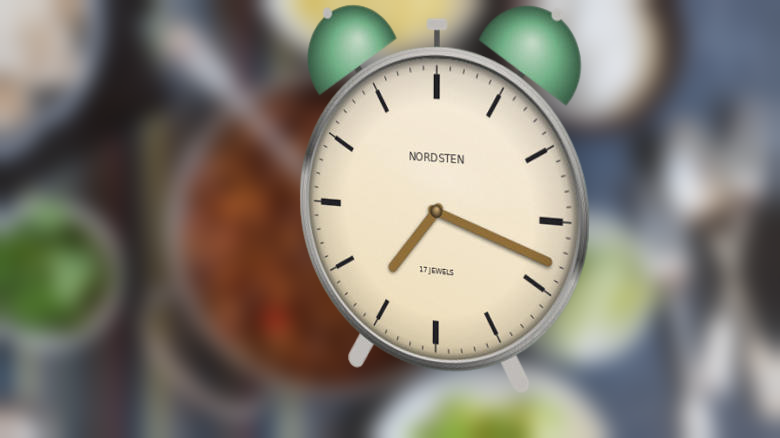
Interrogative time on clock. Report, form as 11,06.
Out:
7,18
